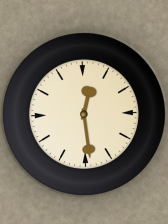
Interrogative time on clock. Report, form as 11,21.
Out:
12,29
